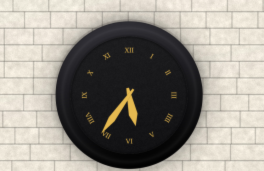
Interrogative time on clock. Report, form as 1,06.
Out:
5,36
